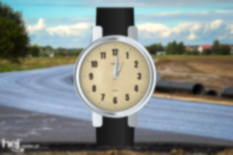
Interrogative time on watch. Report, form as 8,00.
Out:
1,01
